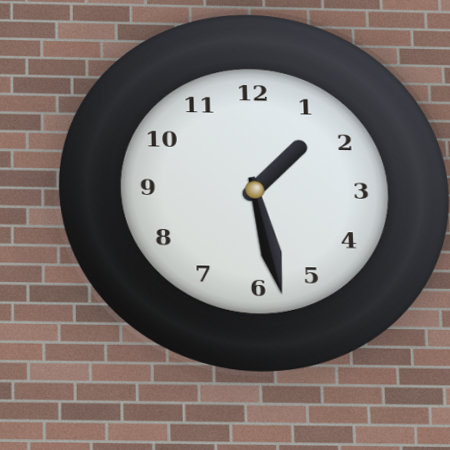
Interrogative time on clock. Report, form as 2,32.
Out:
1,28
